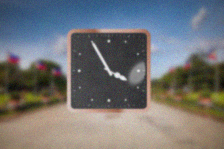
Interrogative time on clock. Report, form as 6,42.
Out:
3,55
